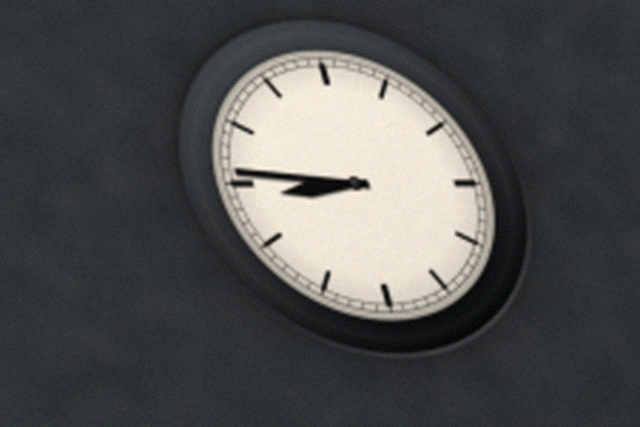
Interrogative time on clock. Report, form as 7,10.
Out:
8,46
